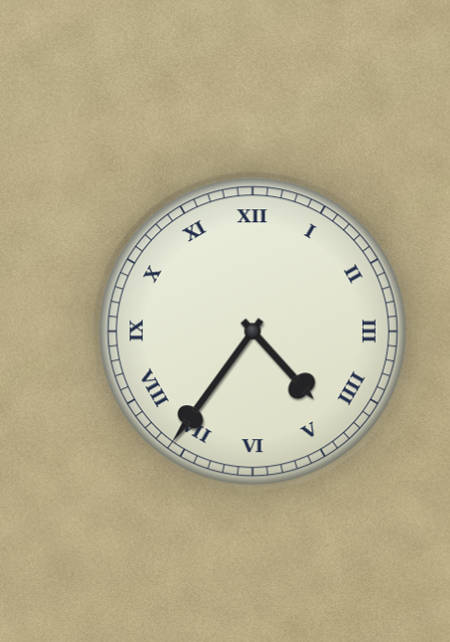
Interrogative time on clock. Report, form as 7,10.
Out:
4,36
